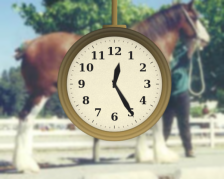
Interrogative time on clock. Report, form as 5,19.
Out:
12,25
